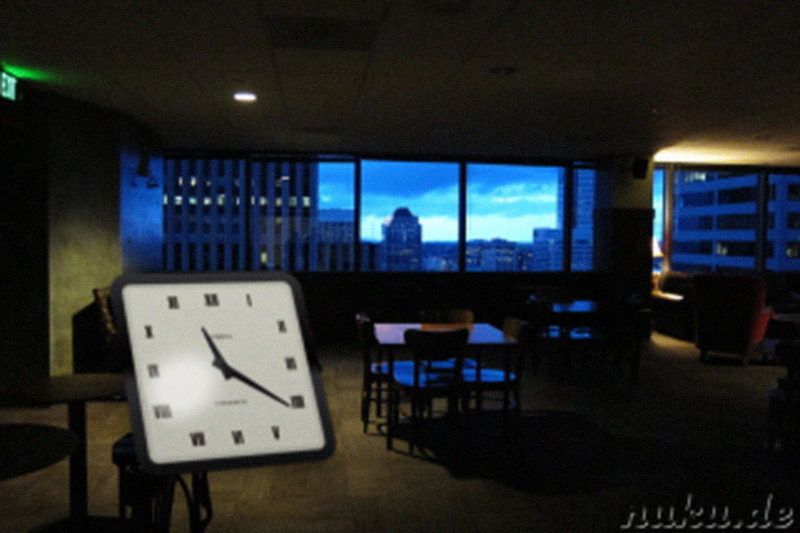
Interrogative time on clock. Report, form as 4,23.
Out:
11,21
